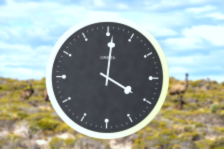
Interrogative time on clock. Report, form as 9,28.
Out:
4,01
